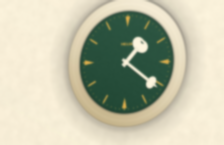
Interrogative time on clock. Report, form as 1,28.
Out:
1,21
